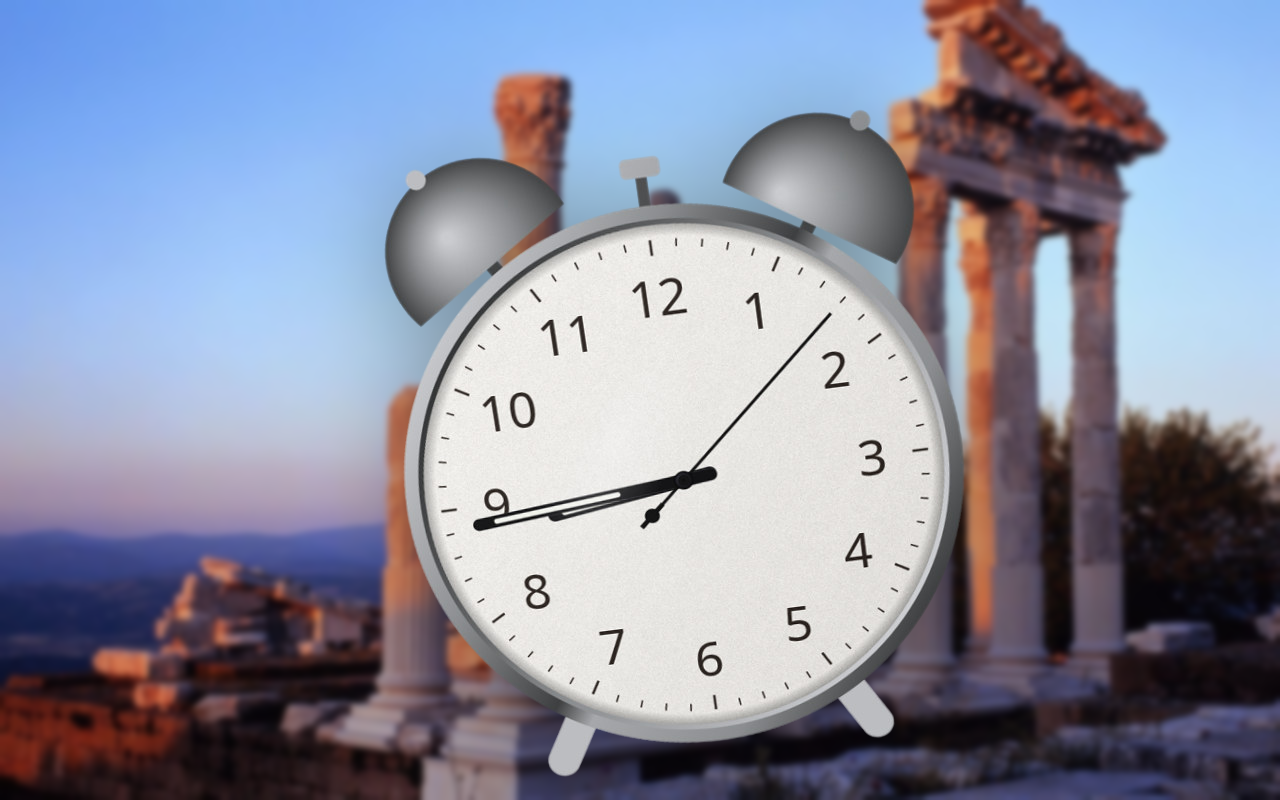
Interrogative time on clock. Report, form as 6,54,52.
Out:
8,44,08
